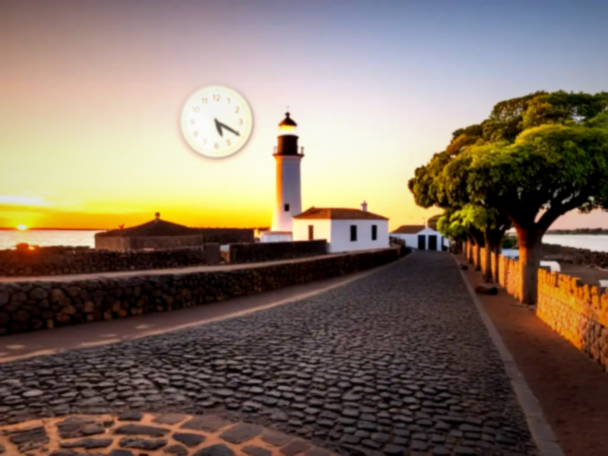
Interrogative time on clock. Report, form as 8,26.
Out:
5,20
